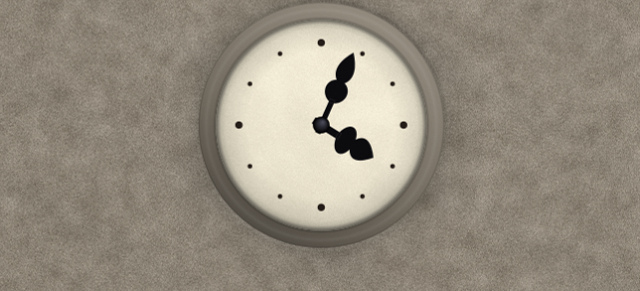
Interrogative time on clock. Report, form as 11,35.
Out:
4,04
